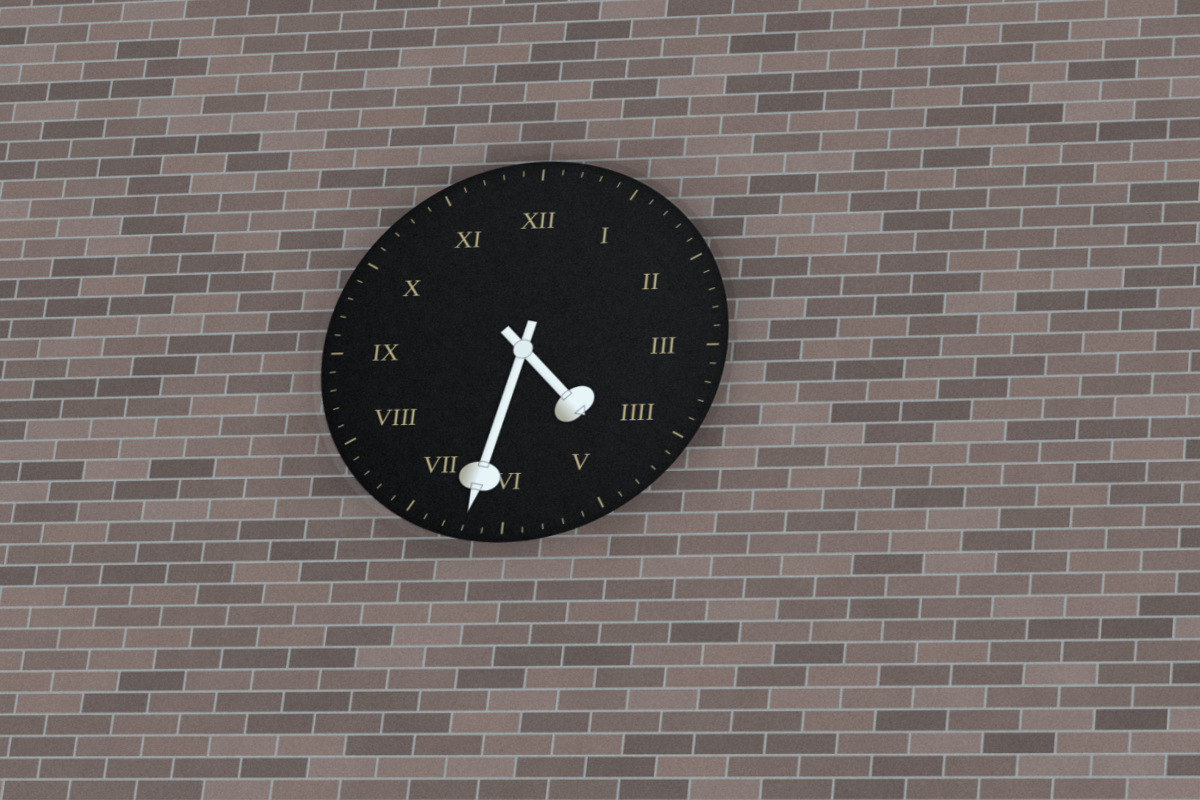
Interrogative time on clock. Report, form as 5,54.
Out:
4,32
